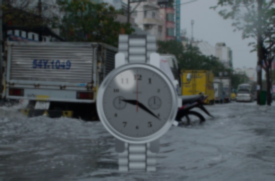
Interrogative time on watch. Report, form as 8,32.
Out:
9,21
